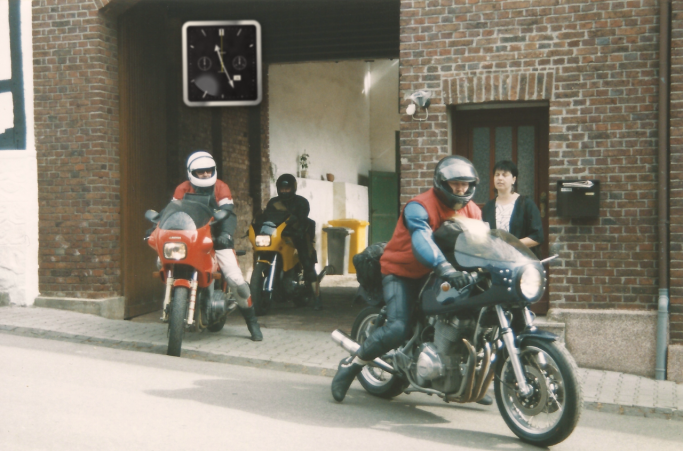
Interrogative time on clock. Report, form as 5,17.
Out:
11,26
